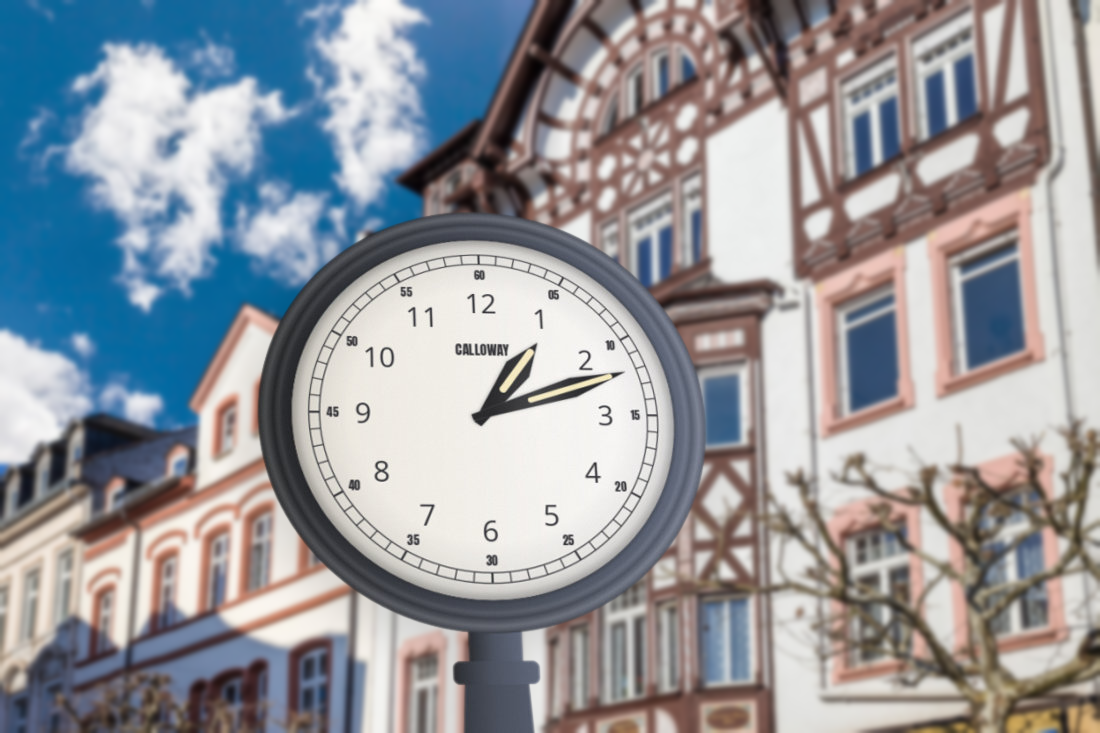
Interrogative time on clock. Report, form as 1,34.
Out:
1,12
